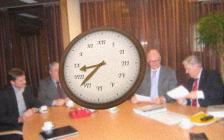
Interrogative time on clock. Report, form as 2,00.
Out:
8,37
